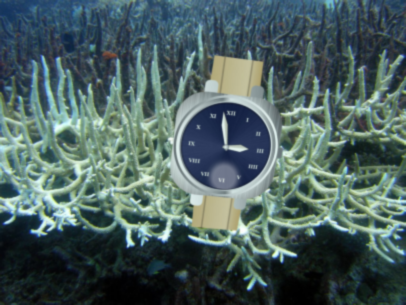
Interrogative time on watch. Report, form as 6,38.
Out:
2,58
